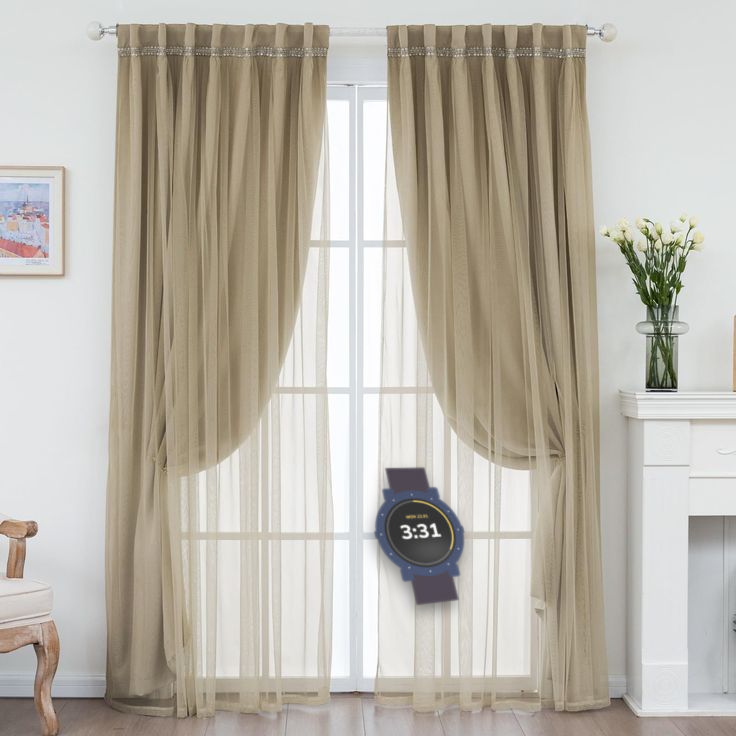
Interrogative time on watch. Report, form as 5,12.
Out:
3,31
